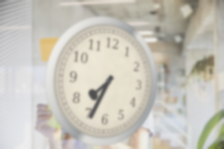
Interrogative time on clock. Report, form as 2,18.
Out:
7,34
